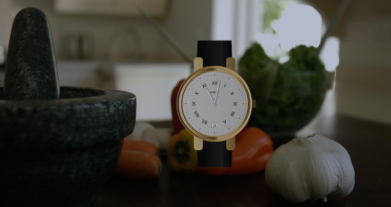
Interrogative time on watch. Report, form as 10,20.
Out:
11,02
